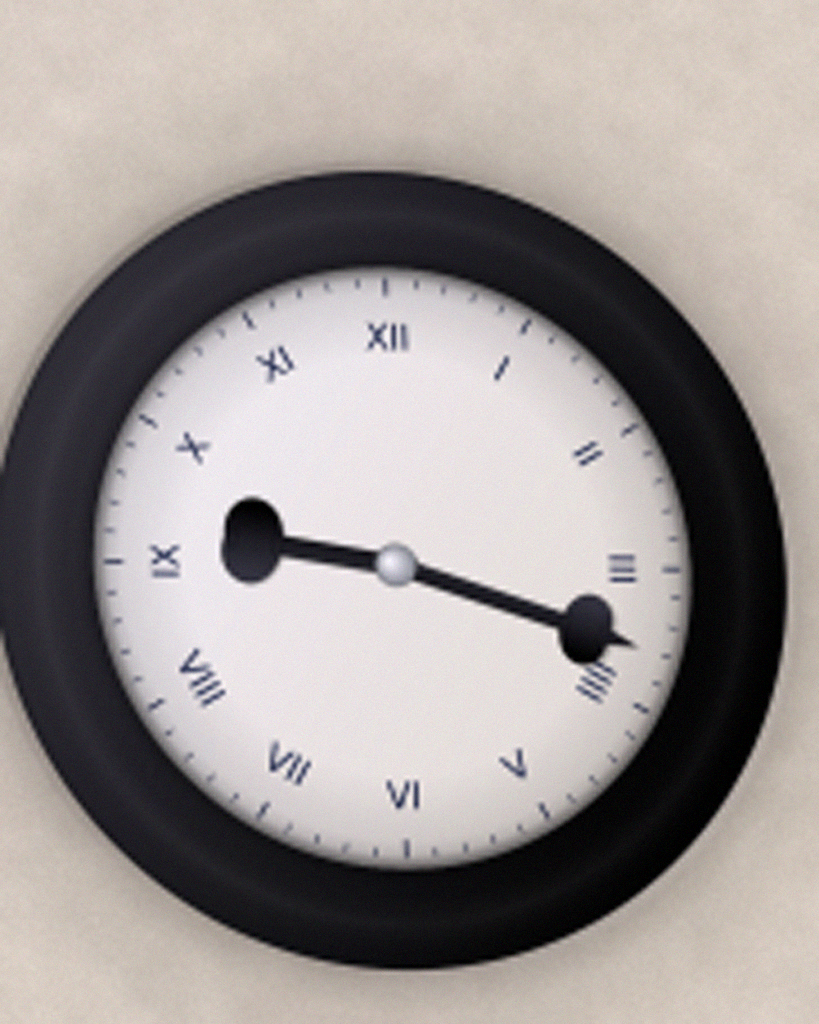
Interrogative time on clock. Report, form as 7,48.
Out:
9,18
